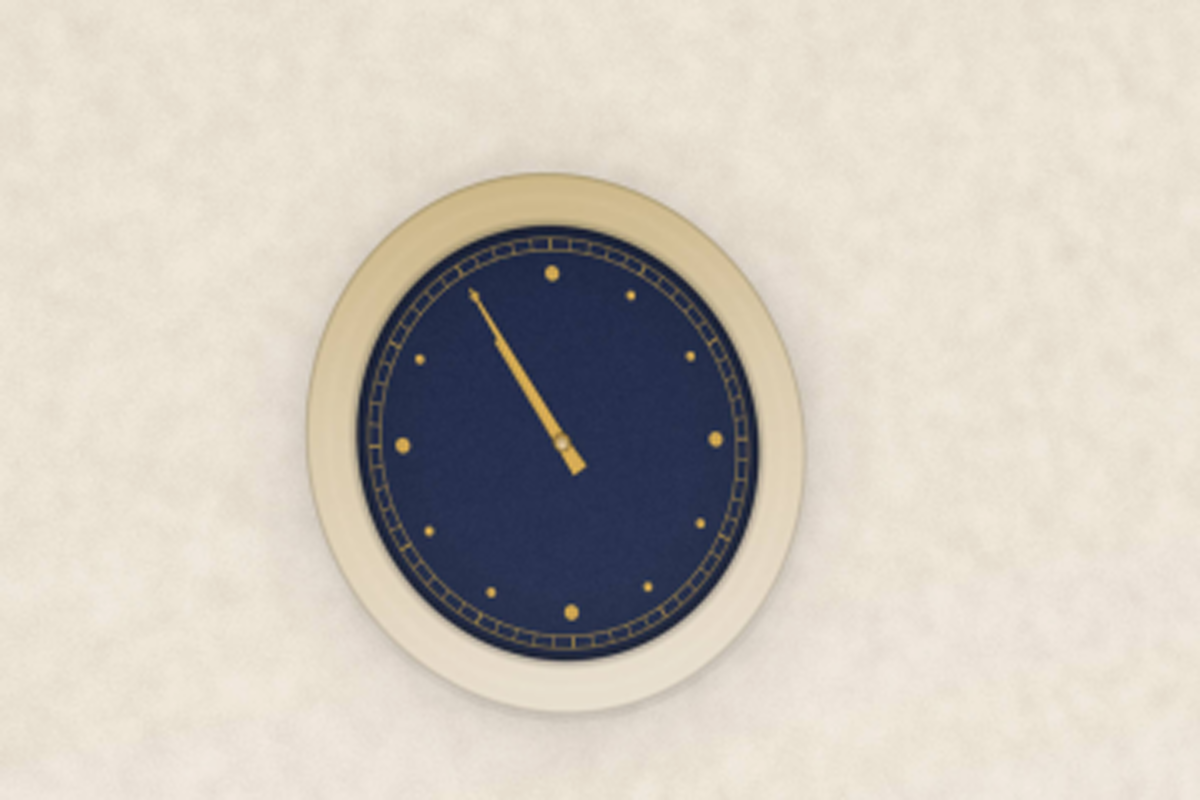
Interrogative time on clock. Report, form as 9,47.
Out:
10,55
